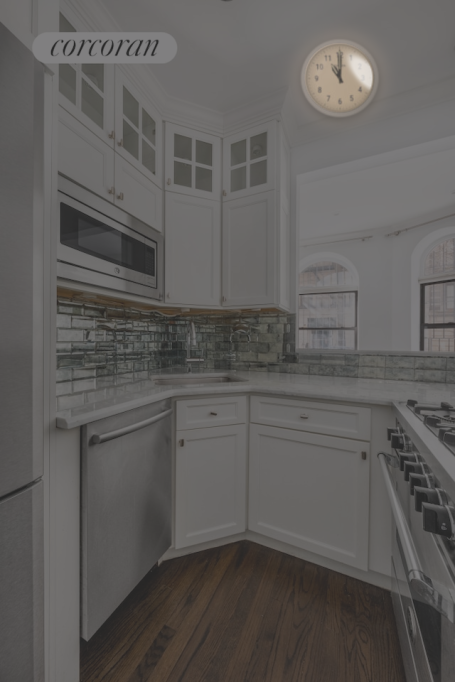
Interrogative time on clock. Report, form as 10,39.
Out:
11,00
